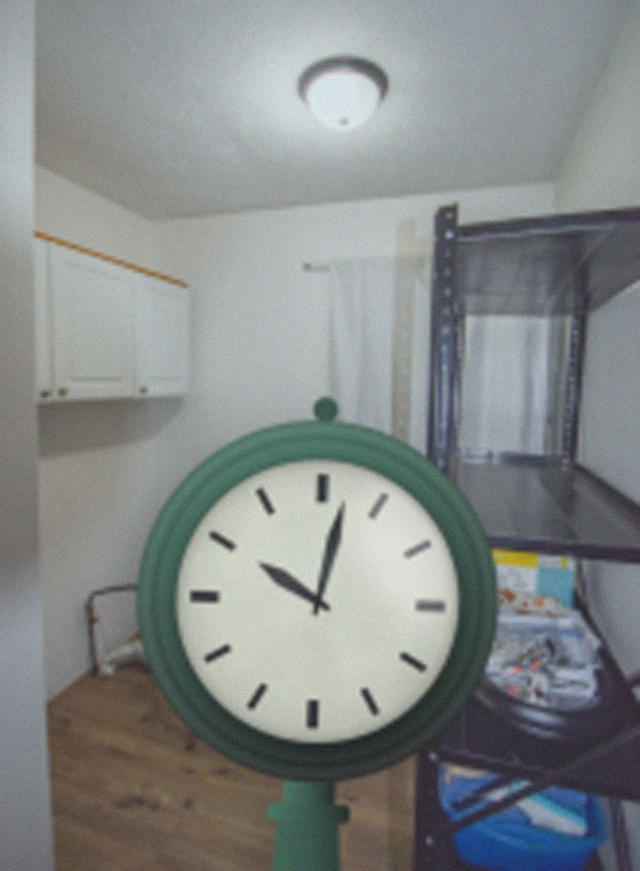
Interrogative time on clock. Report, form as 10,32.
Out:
10,02
